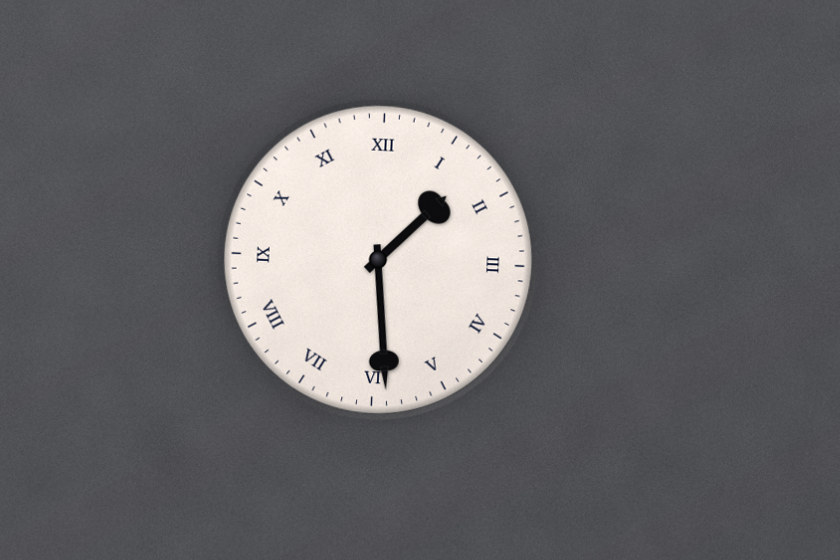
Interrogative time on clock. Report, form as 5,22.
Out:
1,29
